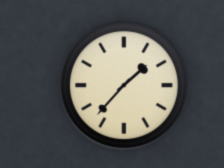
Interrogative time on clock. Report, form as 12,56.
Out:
1,37
